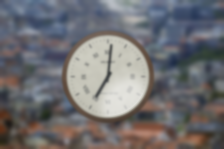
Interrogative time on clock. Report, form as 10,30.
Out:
7,01
